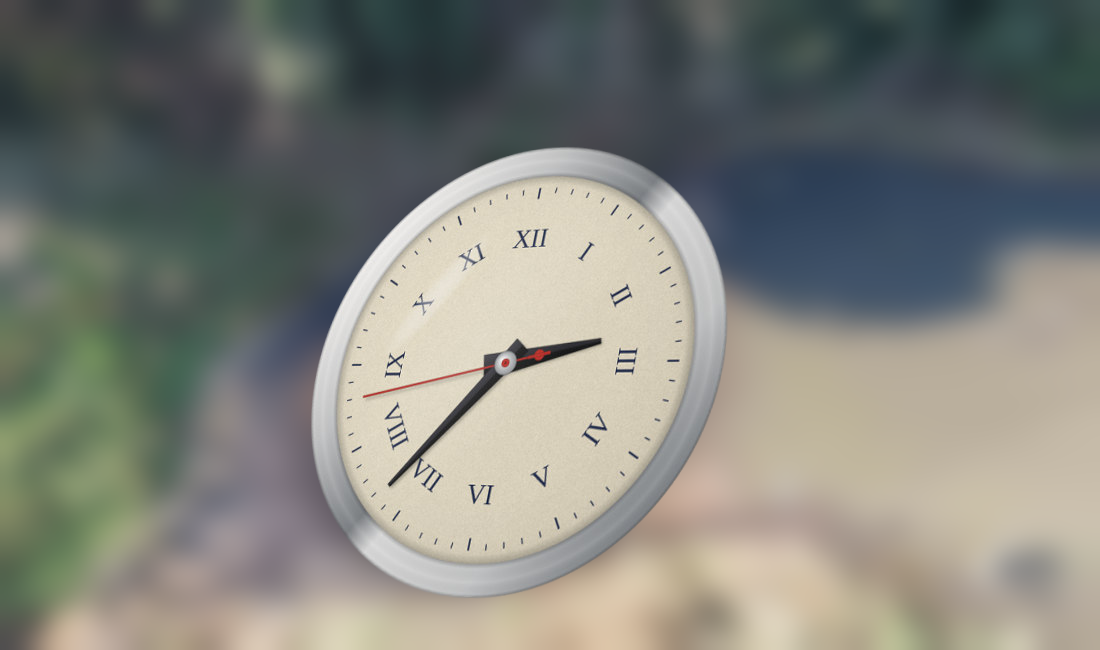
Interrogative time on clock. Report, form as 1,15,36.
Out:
2,36,43
